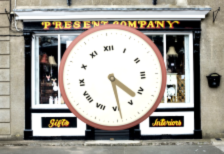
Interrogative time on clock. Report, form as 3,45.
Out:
4,29
